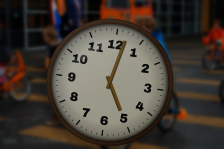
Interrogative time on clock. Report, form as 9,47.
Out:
5,02
